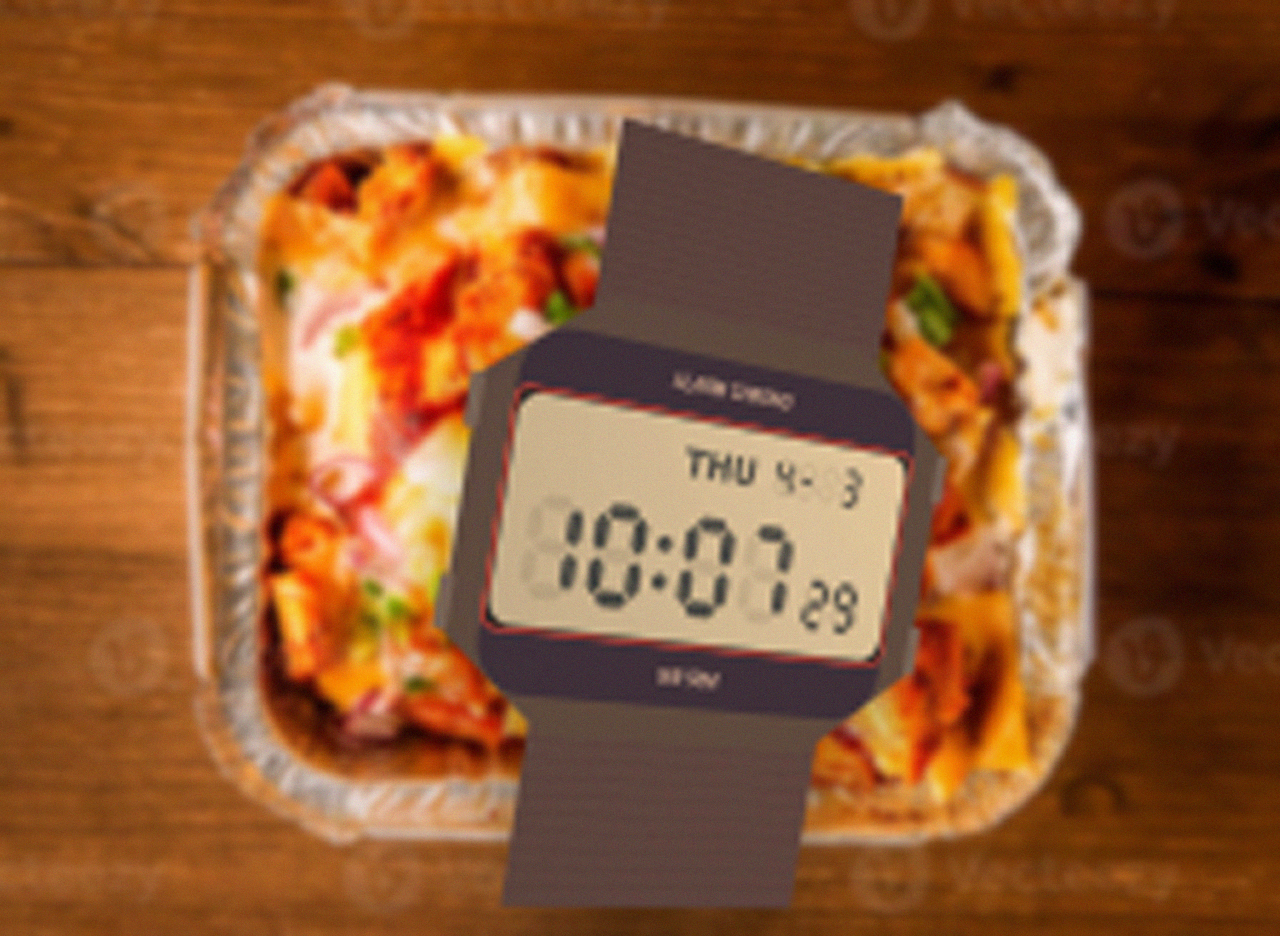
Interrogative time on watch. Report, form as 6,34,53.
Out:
10,07,29
